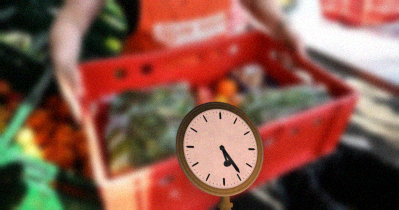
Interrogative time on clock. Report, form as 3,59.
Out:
5,24
